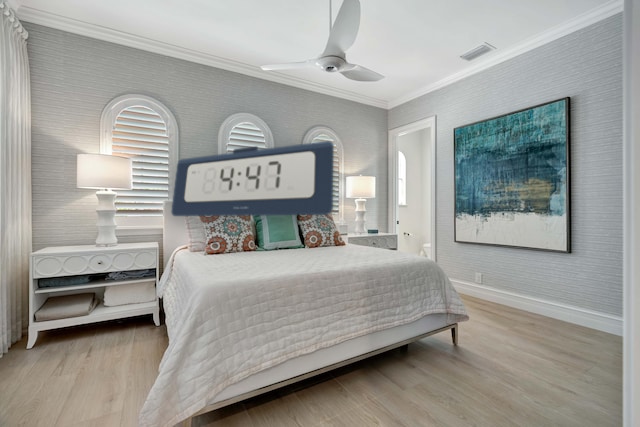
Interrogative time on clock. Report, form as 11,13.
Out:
4,47
